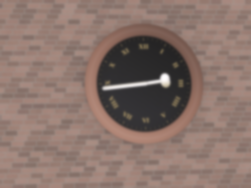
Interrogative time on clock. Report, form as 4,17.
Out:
2,44
